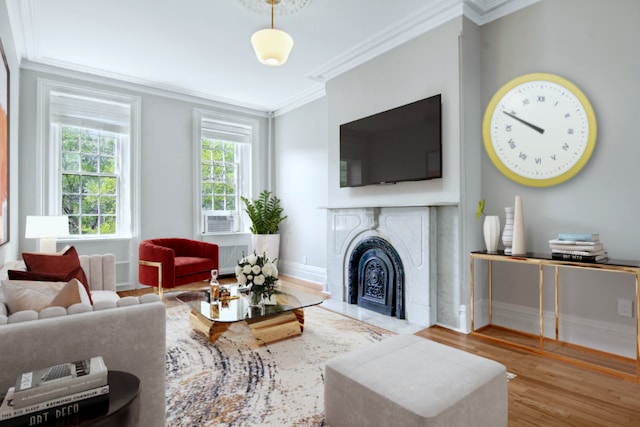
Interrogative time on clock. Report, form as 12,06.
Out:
9,49
